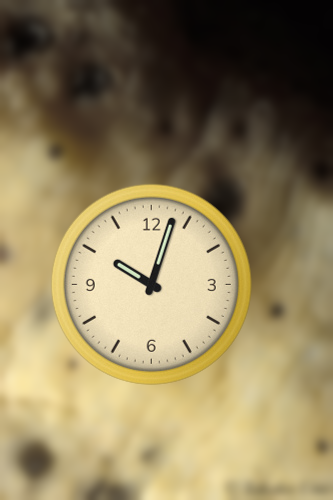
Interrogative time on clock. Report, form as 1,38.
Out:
10,03
